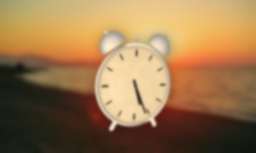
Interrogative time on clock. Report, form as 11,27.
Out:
5,26
